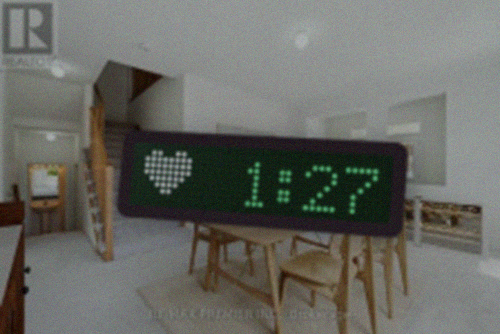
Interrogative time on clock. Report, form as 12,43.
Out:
1,27
